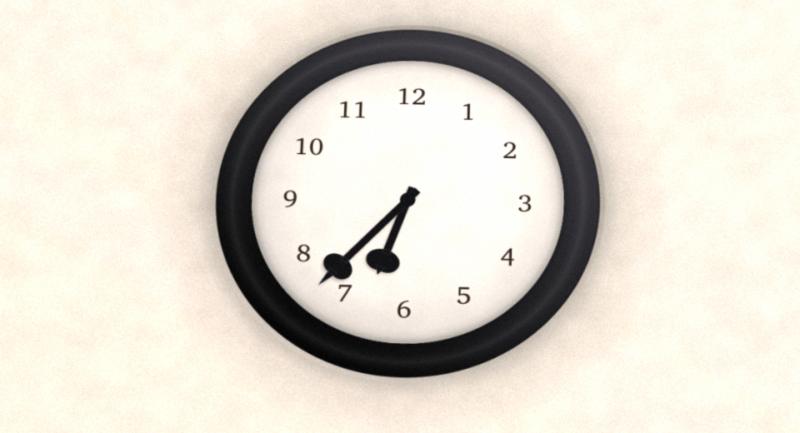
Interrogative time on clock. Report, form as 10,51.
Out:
6,37
